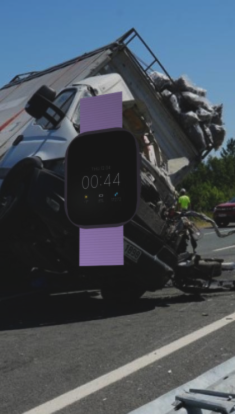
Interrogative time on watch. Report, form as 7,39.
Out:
0,44
